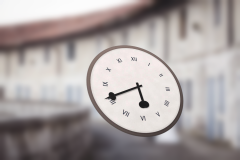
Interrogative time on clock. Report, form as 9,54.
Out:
5,41
